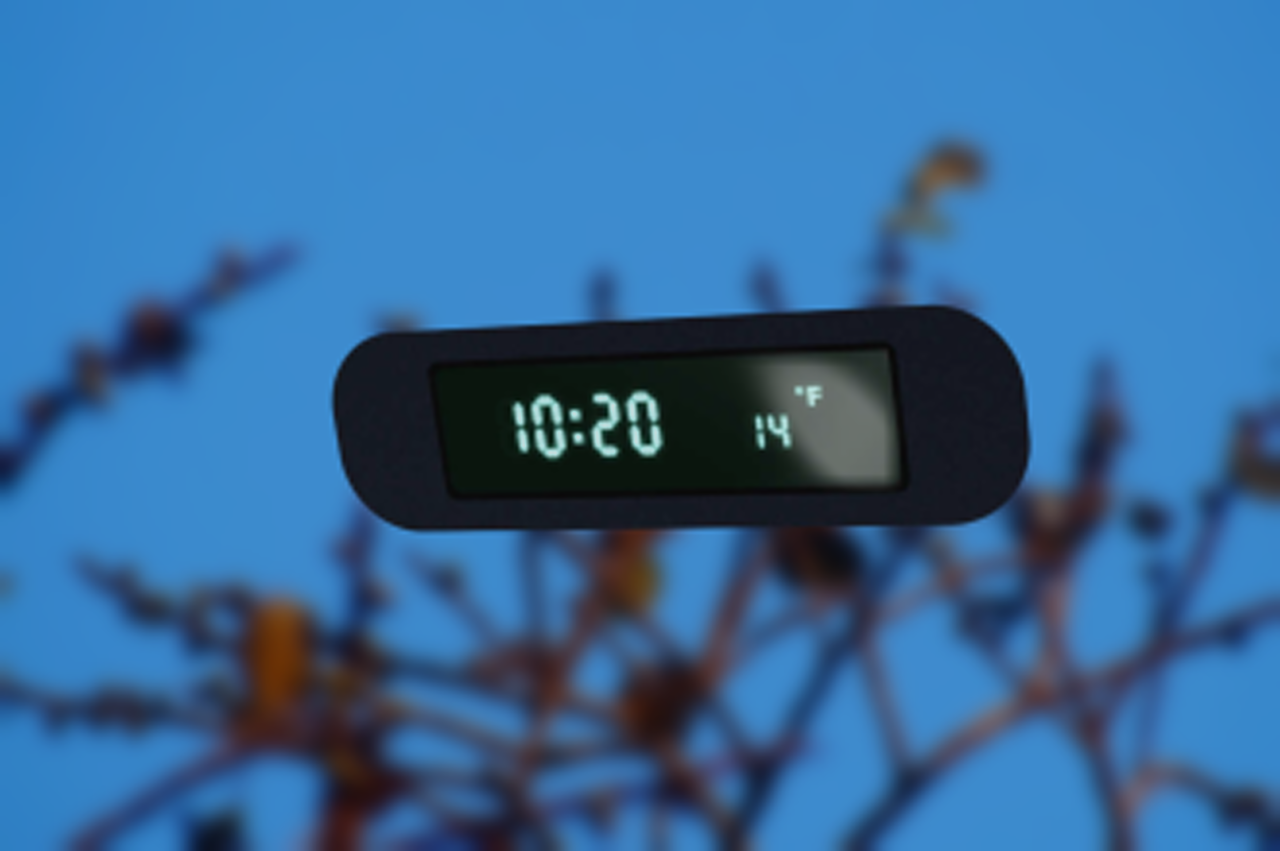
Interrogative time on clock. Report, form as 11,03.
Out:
10,20
